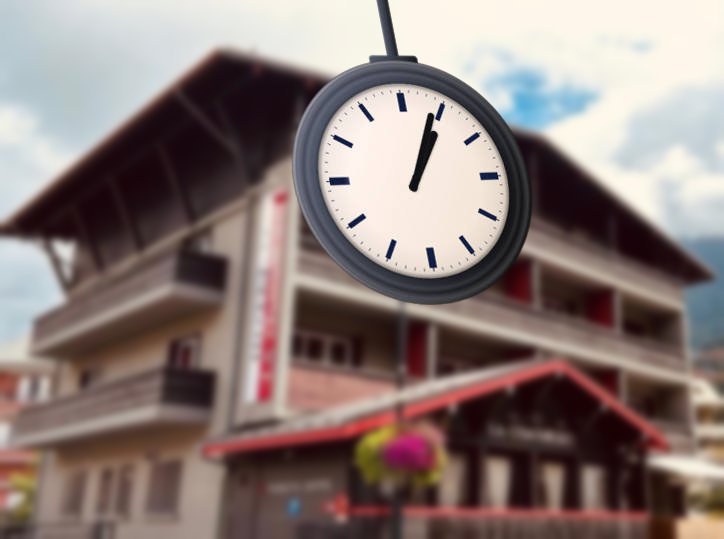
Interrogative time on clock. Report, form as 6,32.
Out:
1,04
